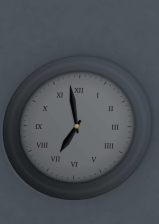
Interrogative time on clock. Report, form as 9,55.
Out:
6,58
